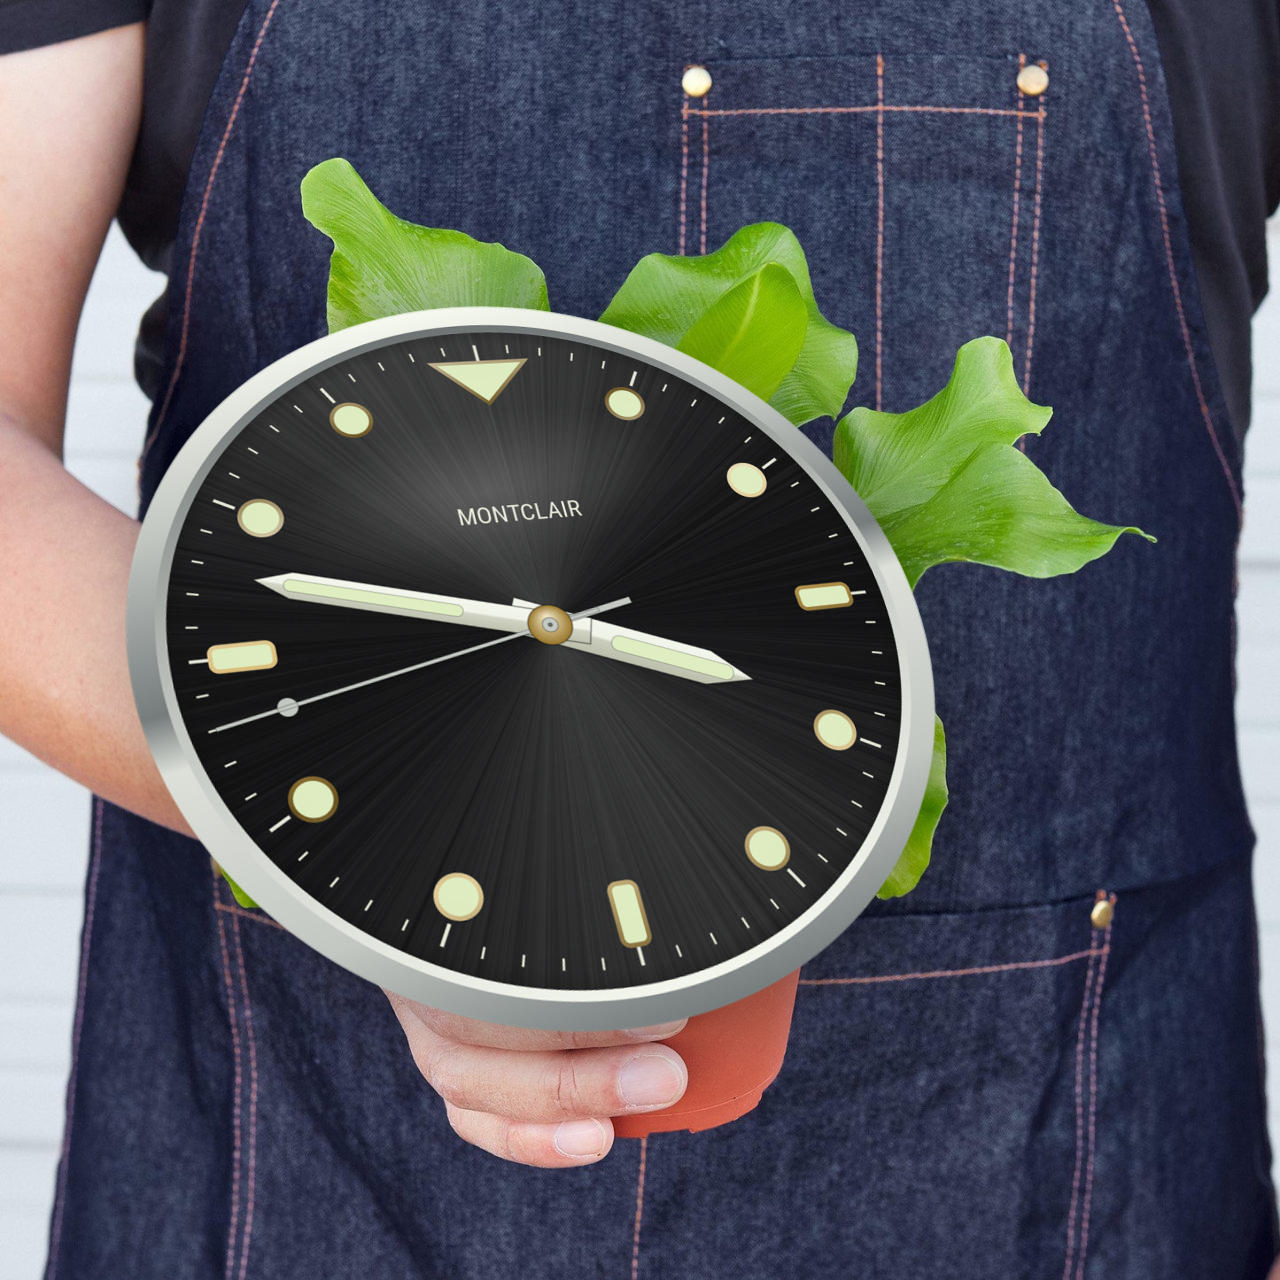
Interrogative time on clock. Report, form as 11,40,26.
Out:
3,47,43
